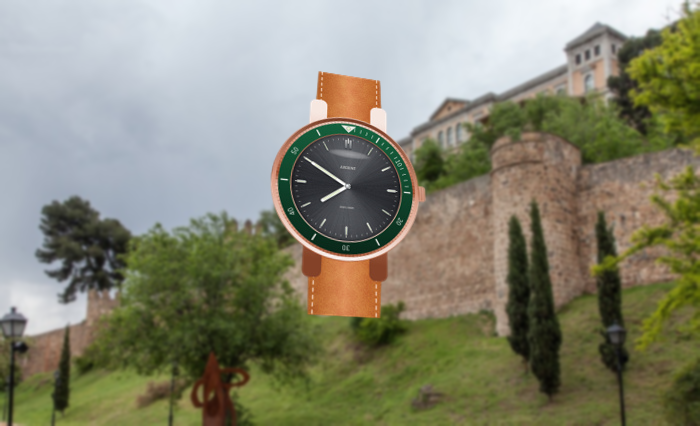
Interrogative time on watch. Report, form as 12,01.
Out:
7,50
